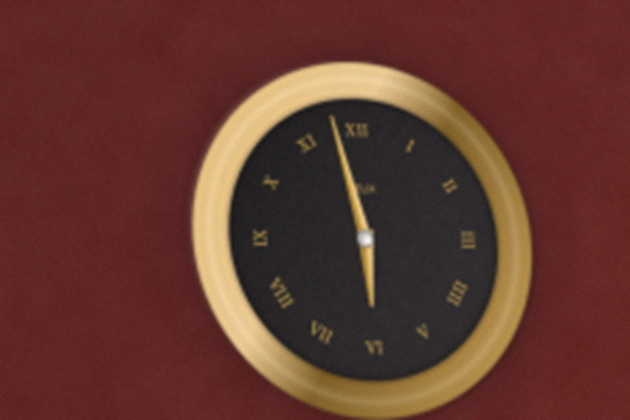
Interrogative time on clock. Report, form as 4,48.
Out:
5,58
